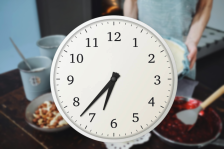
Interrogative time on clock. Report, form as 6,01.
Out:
6,37
